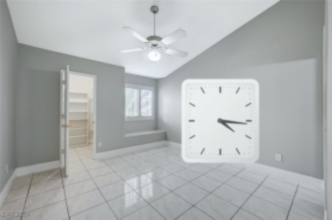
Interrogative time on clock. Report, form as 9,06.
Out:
4,16
